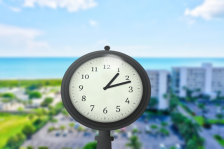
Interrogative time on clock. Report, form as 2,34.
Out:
1,12
